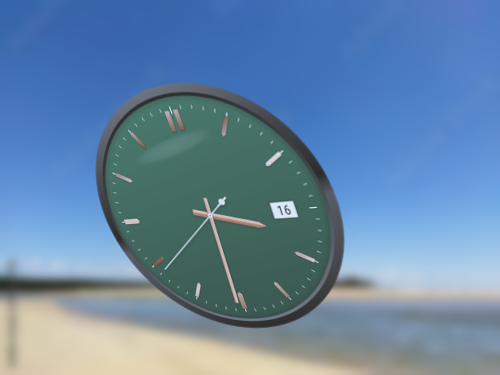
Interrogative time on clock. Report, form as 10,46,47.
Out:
3,30,39
